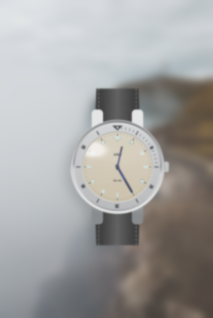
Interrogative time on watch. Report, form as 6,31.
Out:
12,25
